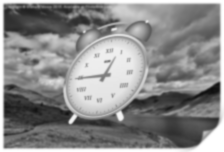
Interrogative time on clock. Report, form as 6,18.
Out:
12,45
